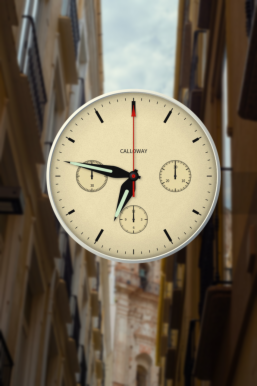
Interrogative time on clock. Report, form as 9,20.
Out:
6,47
